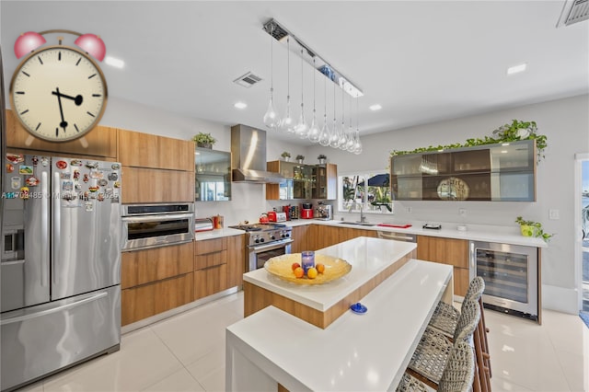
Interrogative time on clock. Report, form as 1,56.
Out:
3,28
